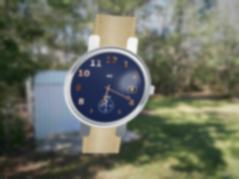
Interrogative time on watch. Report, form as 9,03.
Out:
6,19
